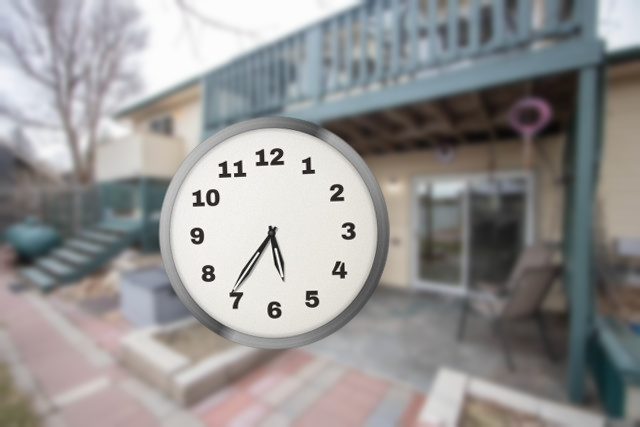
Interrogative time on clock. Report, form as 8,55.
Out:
5,36
